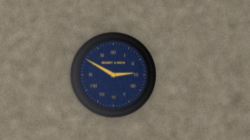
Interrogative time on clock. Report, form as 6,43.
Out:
2,50
